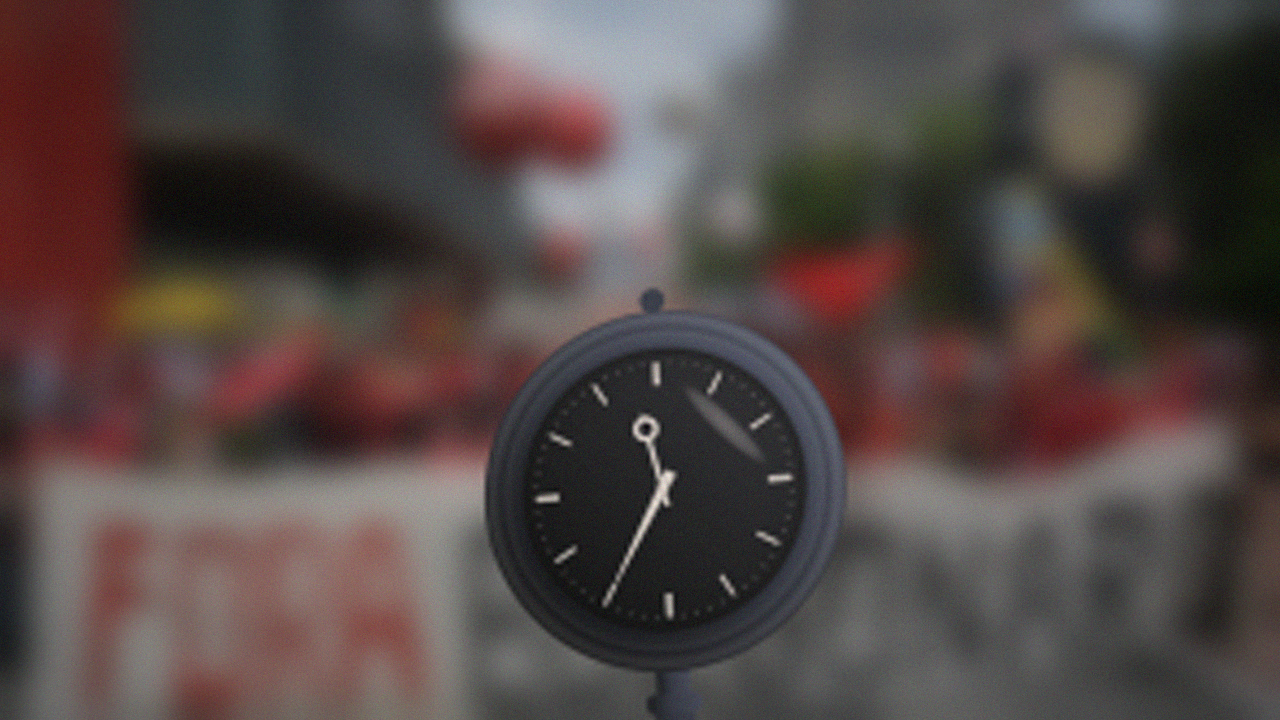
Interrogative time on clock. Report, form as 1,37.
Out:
11,35
